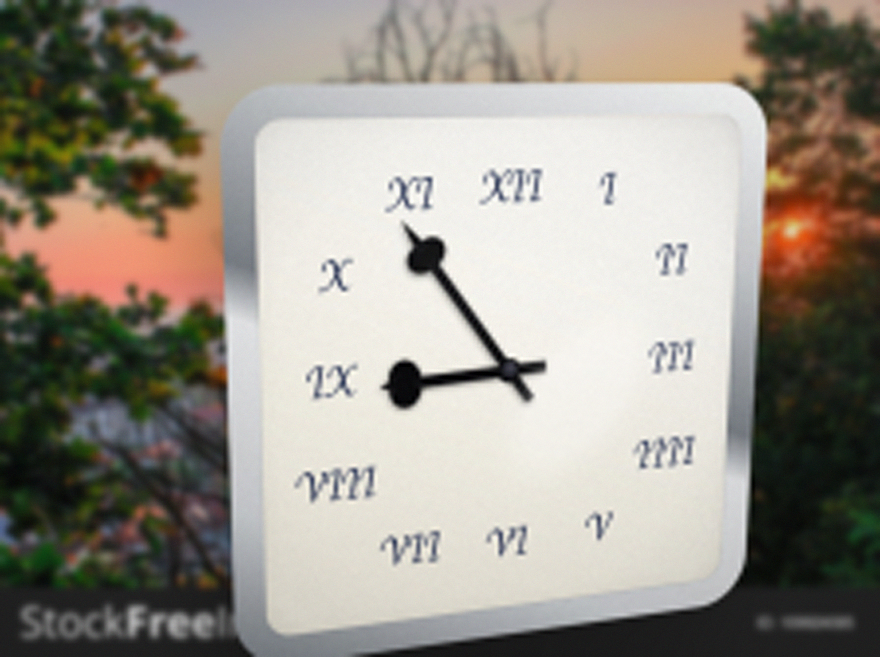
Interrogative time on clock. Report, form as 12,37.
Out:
8,54
